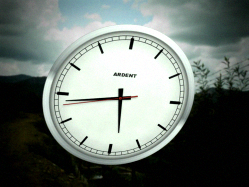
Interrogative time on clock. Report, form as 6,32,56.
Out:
5,43,43
